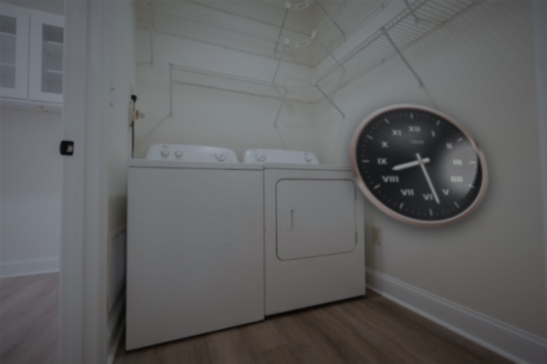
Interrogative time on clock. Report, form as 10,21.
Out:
8,28
